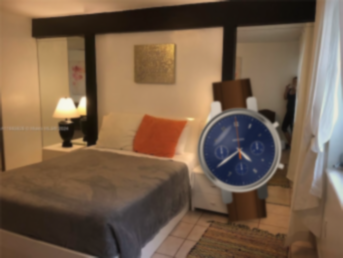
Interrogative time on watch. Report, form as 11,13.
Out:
4,40
